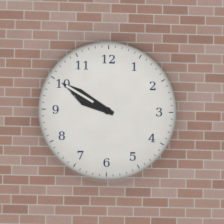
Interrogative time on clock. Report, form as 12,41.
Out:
9,50
